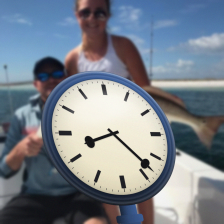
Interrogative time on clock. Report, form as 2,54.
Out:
8,23
